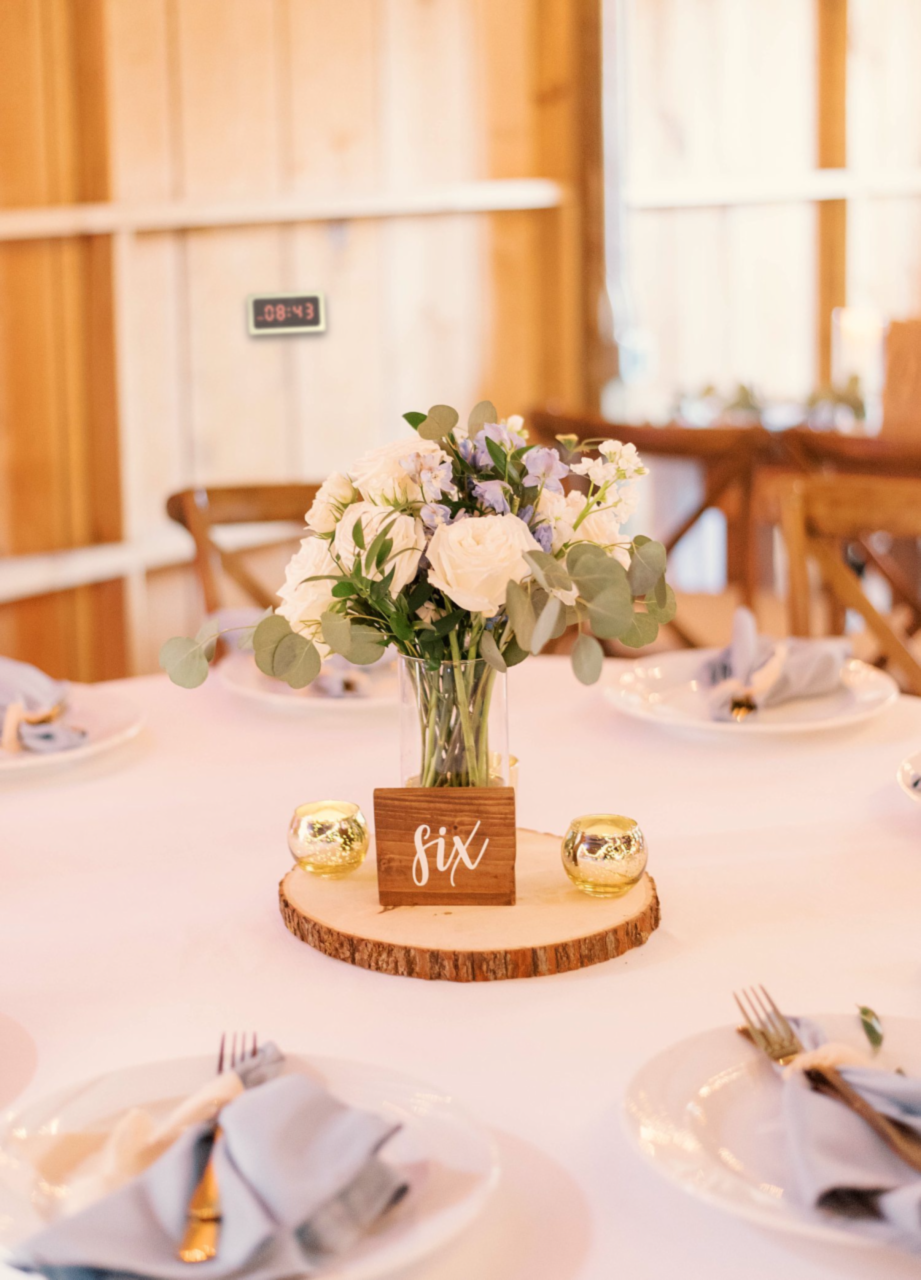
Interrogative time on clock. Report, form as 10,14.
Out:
8,43
